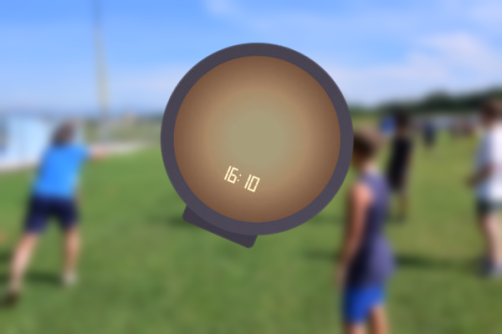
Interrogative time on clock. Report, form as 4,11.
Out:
16,10
